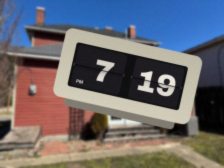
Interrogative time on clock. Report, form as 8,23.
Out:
7,19
